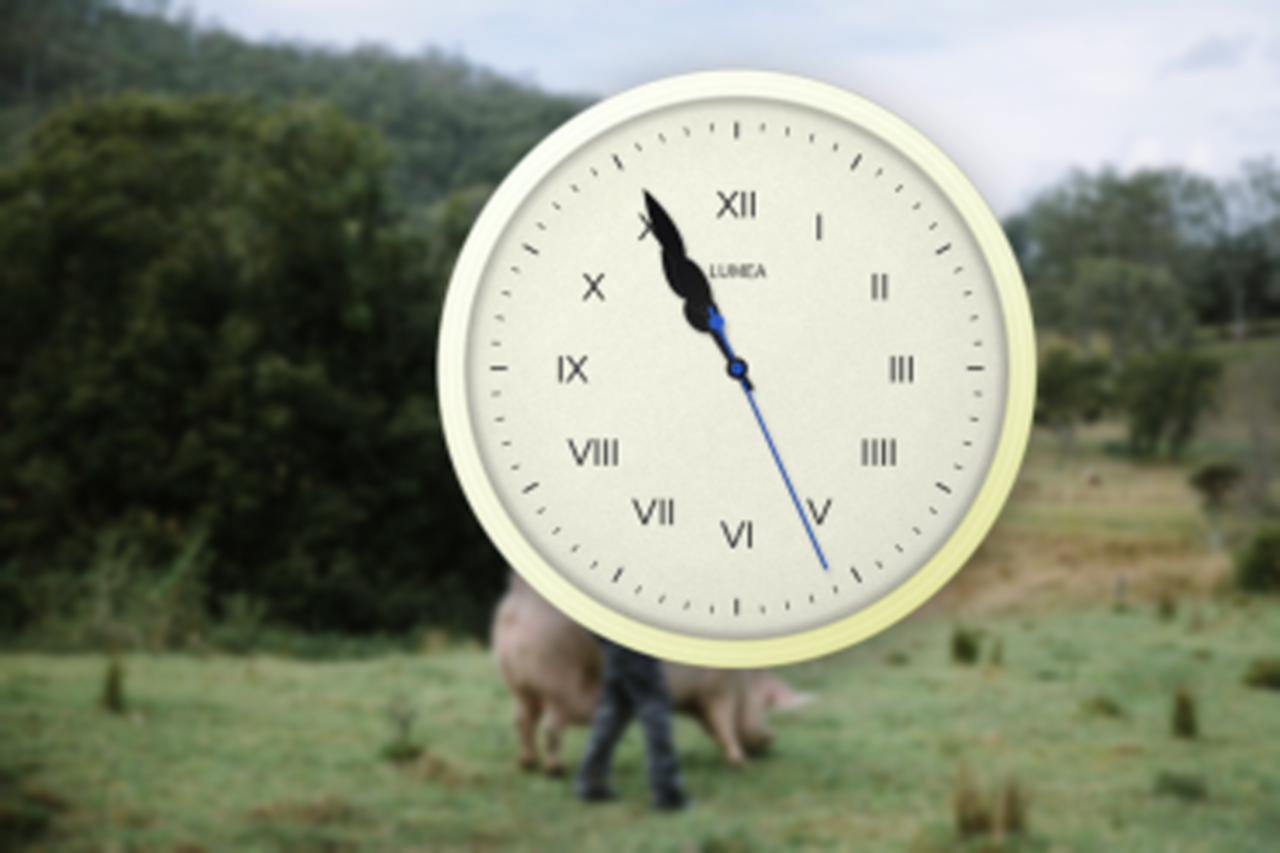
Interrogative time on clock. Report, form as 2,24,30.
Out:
10,55,26
